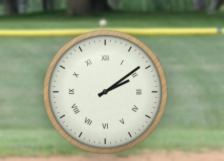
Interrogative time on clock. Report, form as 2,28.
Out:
2,09
